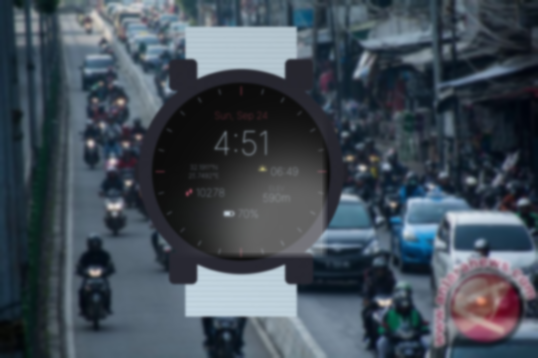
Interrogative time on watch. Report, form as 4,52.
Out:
4,51
